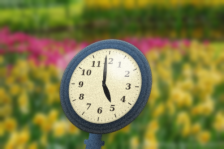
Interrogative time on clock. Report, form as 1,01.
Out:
4,59
